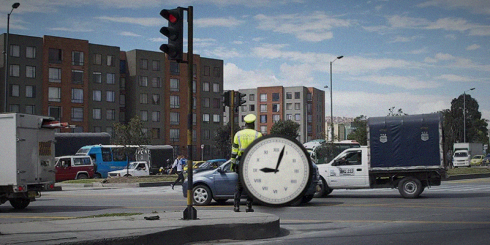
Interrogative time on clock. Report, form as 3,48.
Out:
9,03
